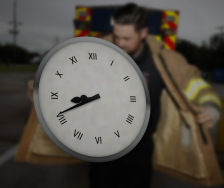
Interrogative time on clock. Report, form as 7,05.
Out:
8,41
